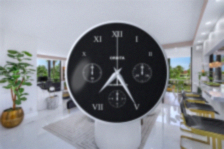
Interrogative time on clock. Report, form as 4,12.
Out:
7,25
